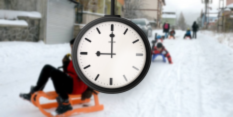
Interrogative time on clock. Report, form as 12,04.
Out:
9,00
